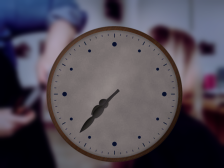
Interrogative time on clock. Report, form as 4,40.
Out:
7,37
